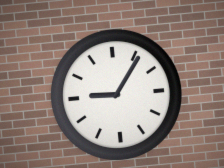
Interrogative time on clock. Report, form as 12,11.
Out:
9,06
